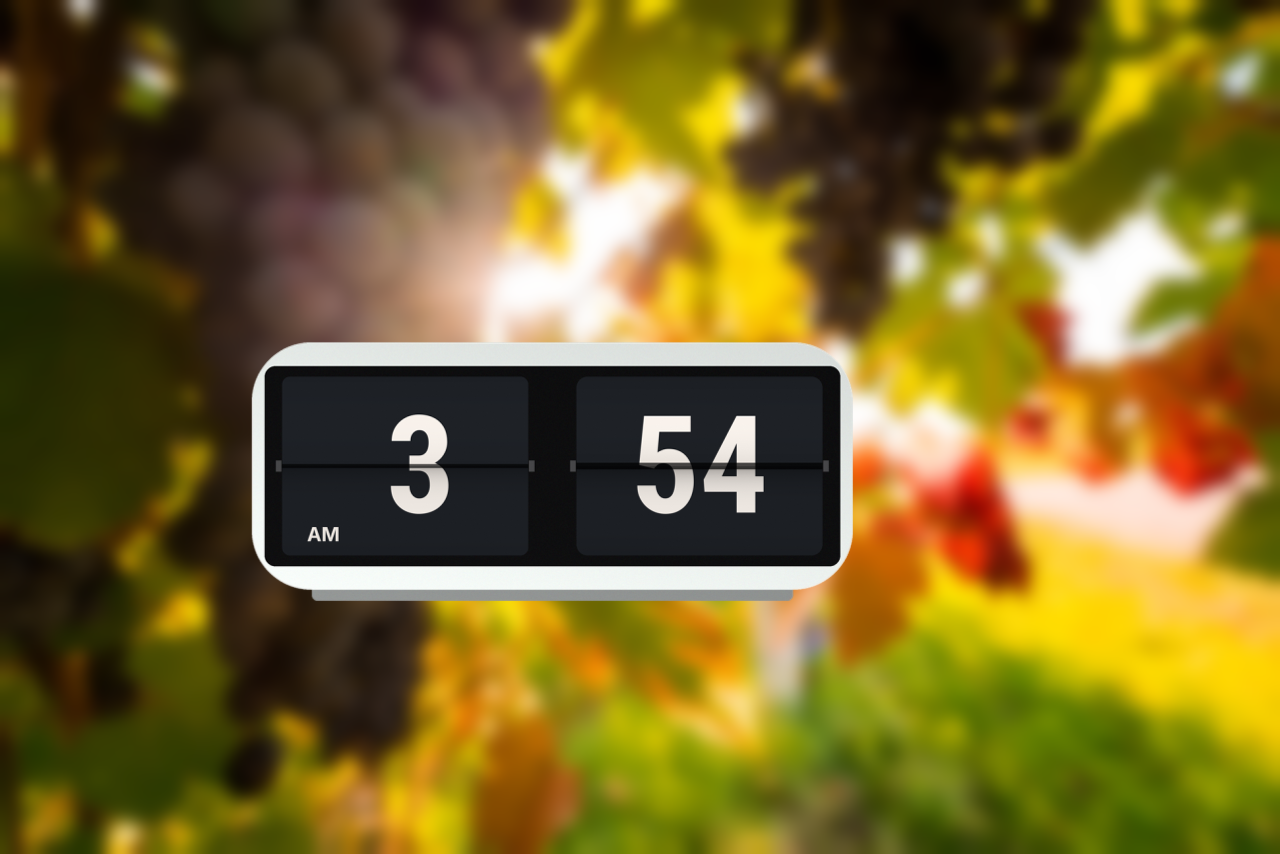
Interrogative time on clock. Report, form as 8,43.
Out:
3,54
